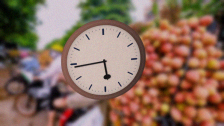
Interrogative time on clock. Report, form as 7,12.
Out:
5,44
